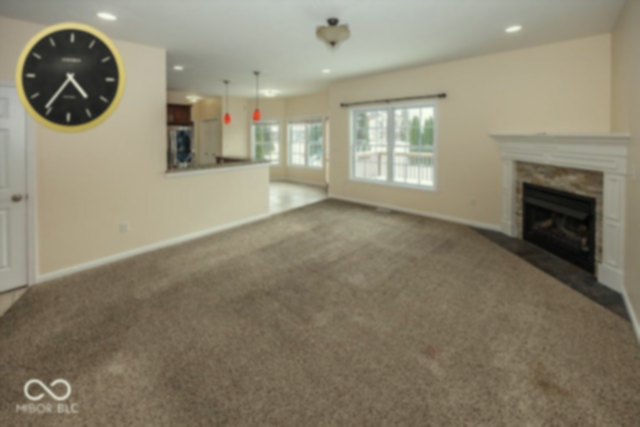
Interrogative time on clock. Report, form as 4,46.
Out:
4,36
